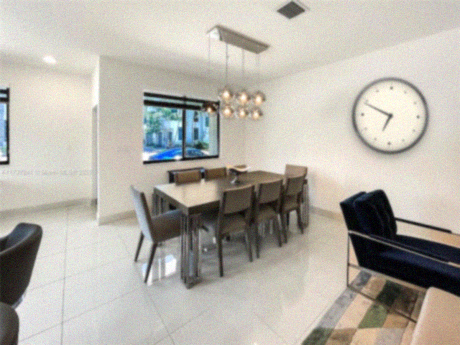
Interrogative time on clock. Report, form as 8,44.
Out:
6,49
